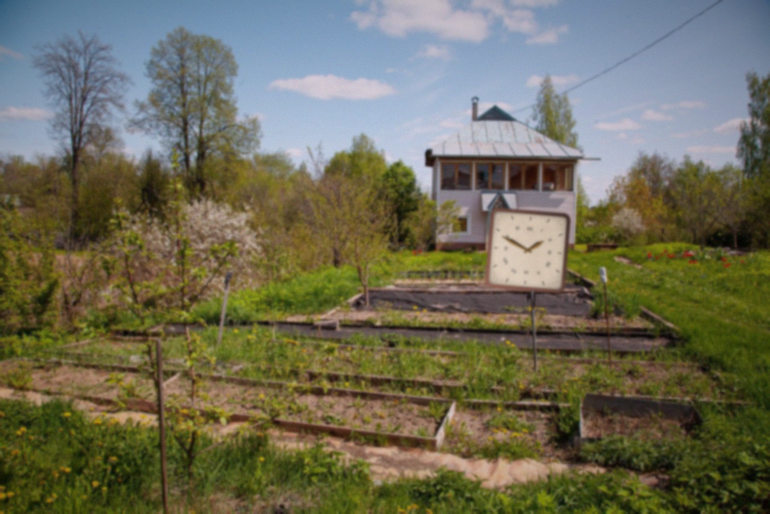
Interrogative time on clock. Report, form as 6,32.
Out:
1,49
